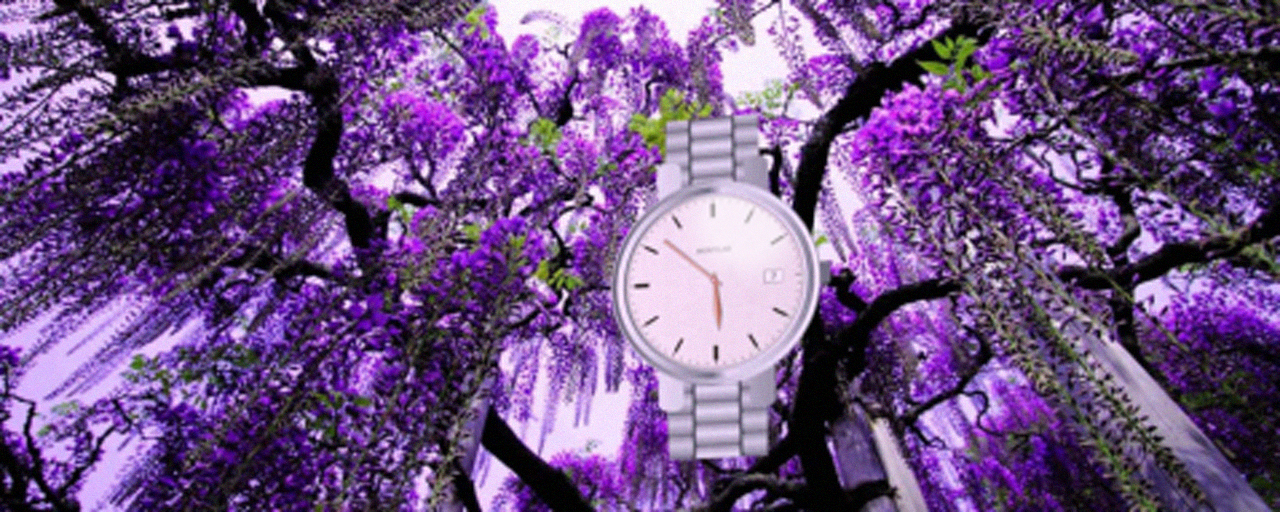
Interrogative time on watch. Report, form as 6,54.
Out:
5,52
